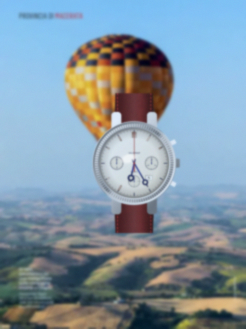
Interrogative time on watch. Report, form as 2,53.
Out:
6,25
